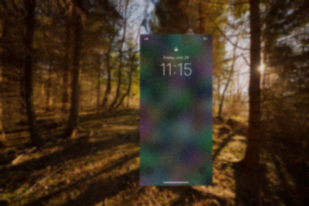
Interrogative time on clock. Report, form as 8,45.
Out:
11,15
